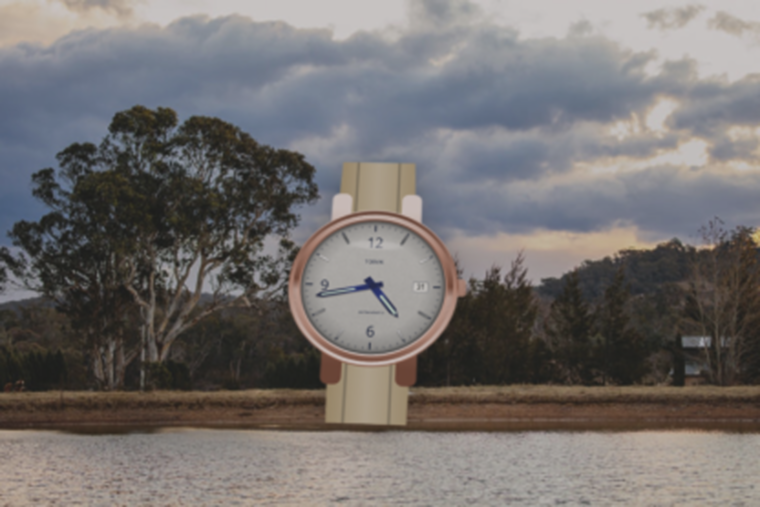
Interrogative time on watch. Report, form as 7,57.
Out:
4,43
